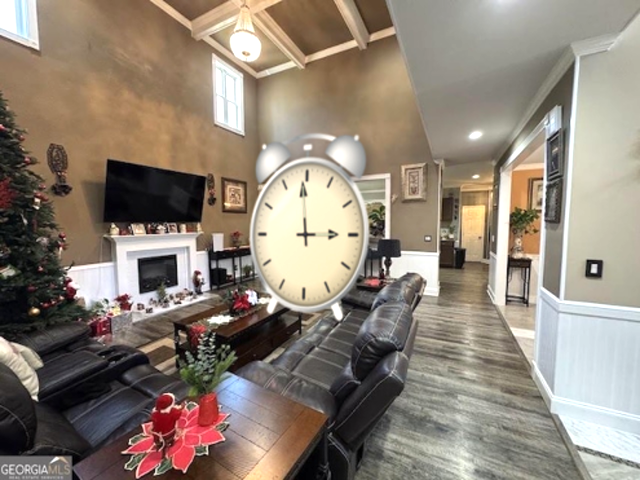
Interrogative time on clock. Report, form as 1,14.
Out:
2,59
